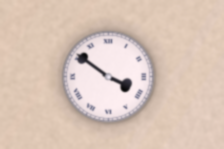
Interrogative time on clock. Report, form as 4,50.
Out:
3,51
